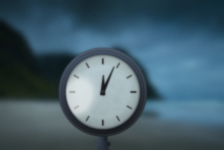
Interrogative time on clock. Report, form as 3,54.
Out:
12,04
